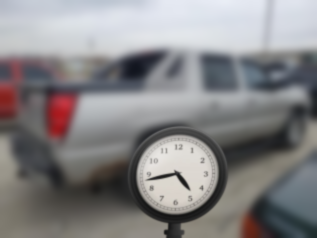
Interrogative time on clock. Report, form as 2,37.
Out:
4,43
